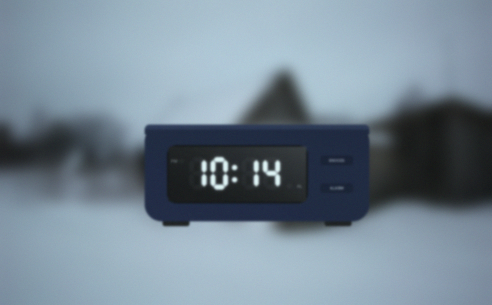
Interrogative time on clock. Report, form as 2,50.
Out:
10,14
